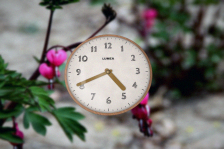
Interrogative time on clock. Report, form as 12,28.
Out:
4,41
